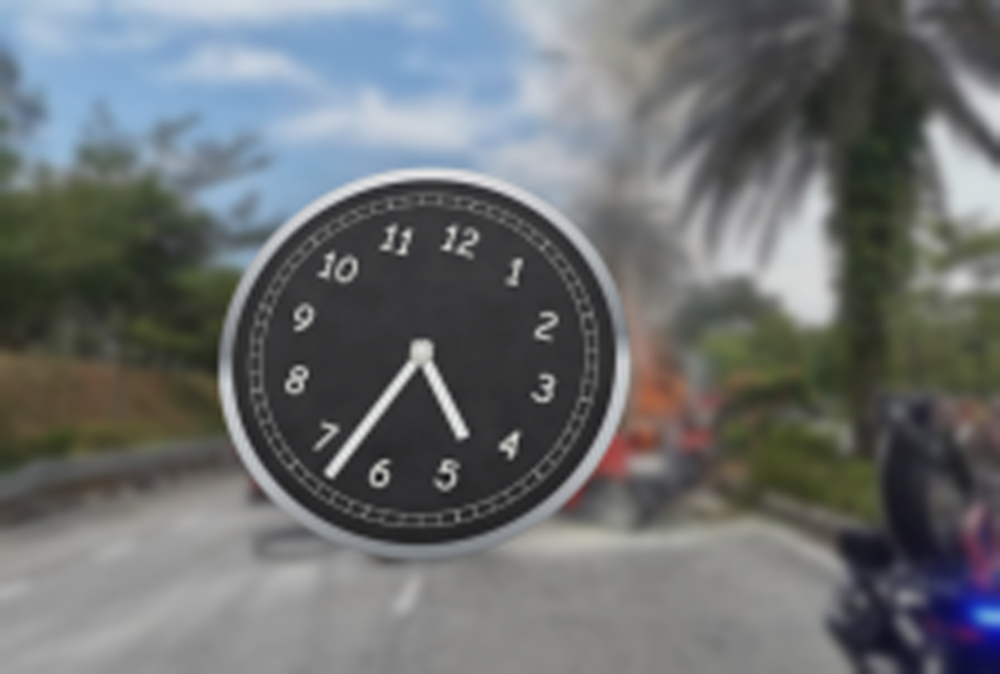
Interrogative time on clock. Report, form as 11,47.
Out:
4,33
